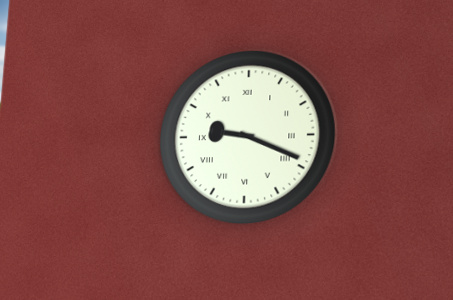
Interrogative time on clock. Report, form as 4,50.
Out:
9,19
